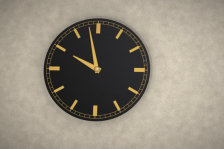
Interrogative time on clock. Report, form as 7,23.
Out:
9,58
